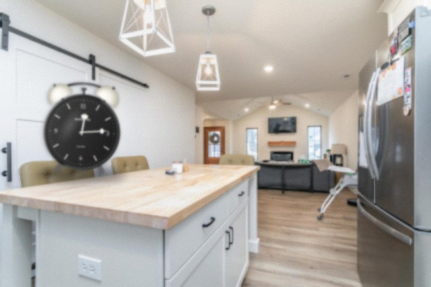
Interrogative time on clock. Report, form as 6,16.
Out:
12,14
